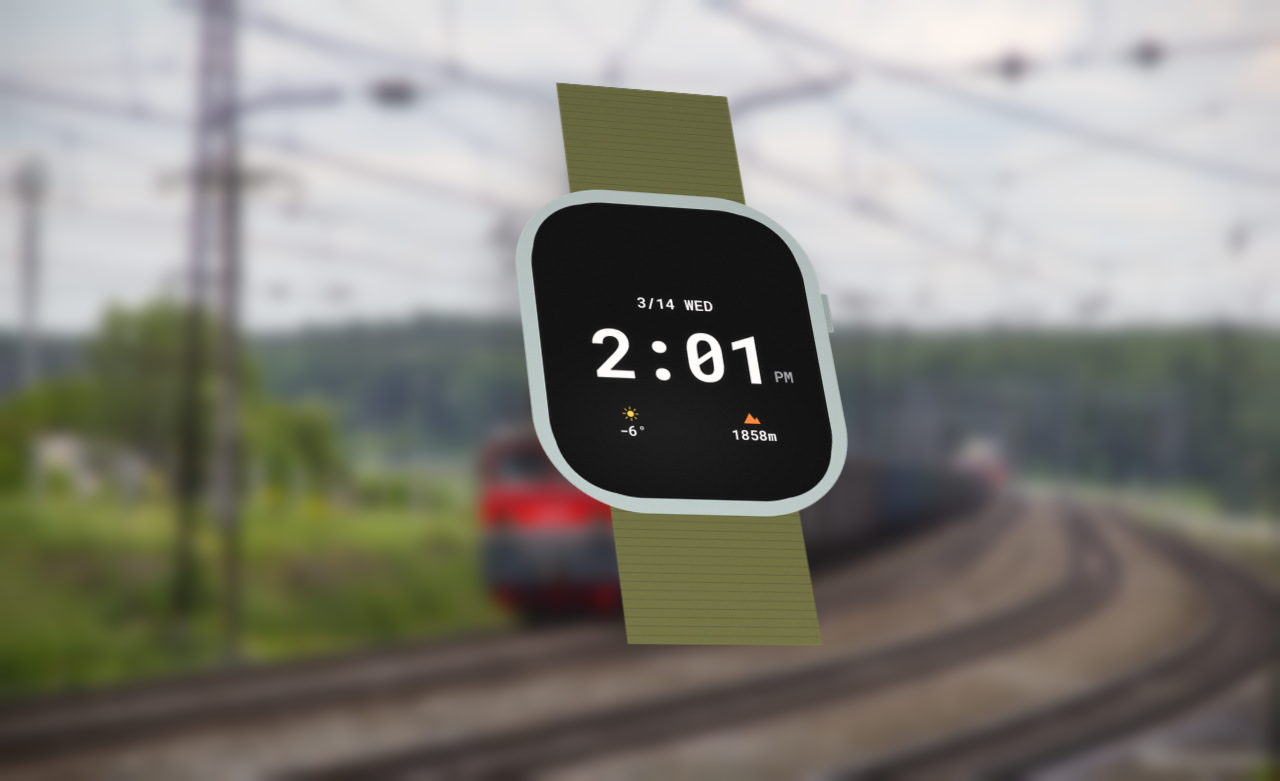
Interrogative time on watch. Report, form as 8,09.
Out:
2,01
